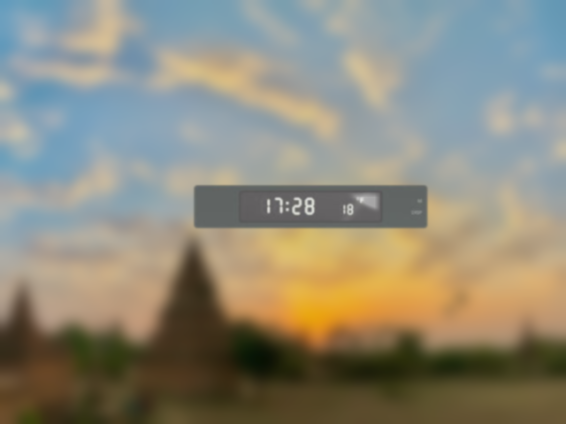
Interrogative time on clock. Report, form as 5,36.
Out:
17,28
